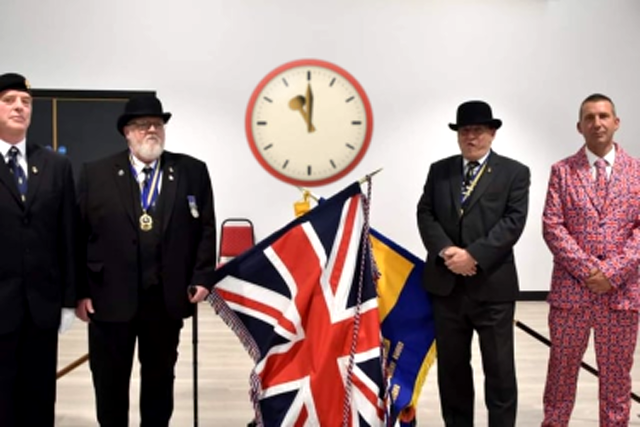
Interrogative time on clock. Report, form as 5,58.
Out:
11,00
